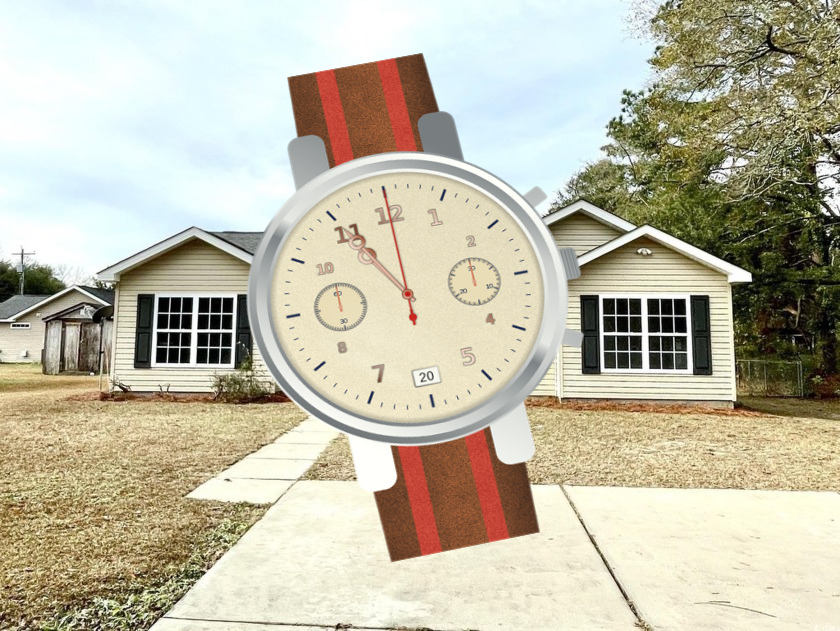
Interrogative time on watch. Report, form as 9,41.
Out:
10,55
